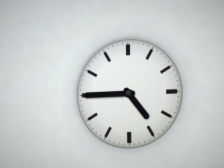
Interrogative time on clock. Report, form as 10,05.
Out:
4,45
